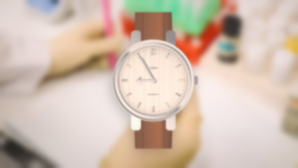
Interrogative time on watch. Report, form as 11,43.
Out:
8,55
